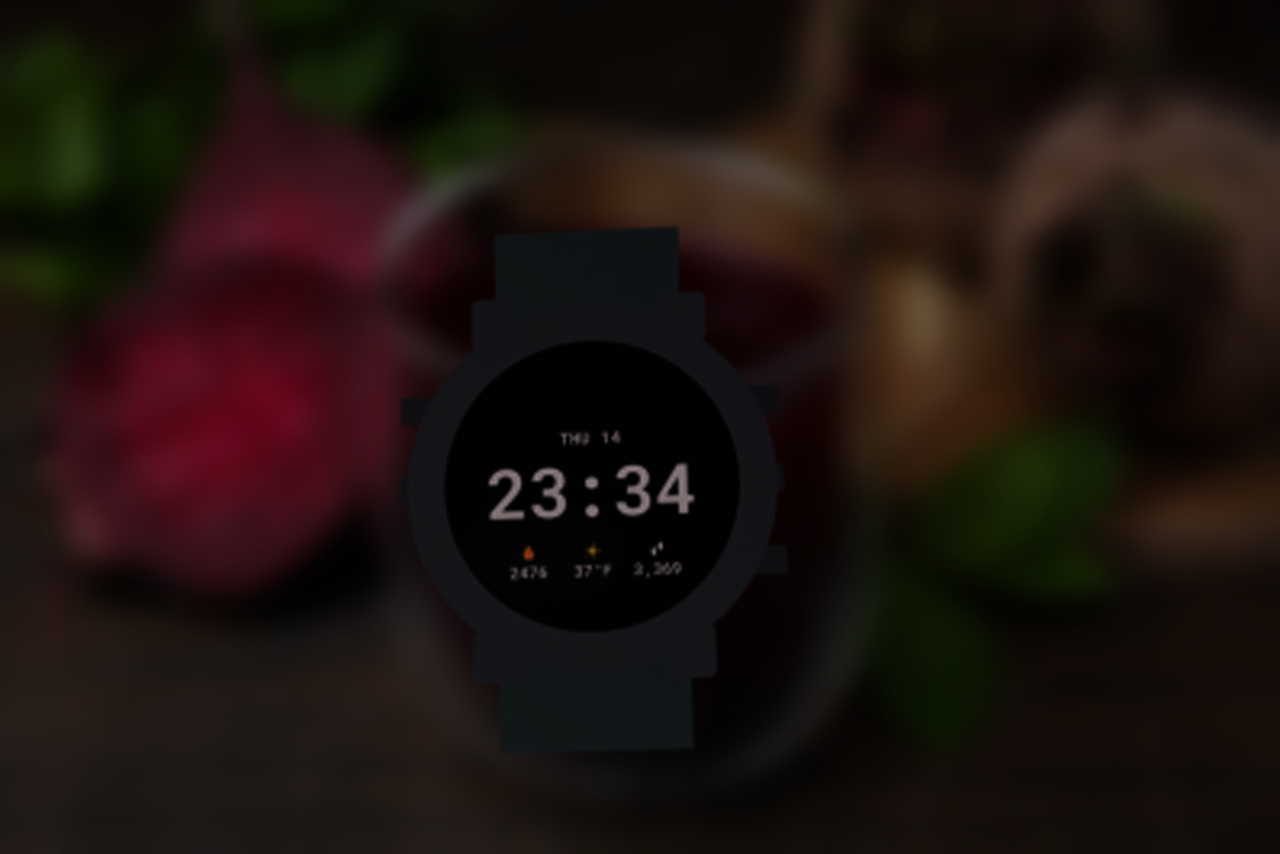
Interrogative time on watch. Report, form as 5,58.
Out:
23,34
